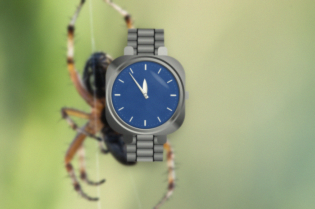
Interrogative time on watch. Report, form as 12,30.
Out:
11,54
